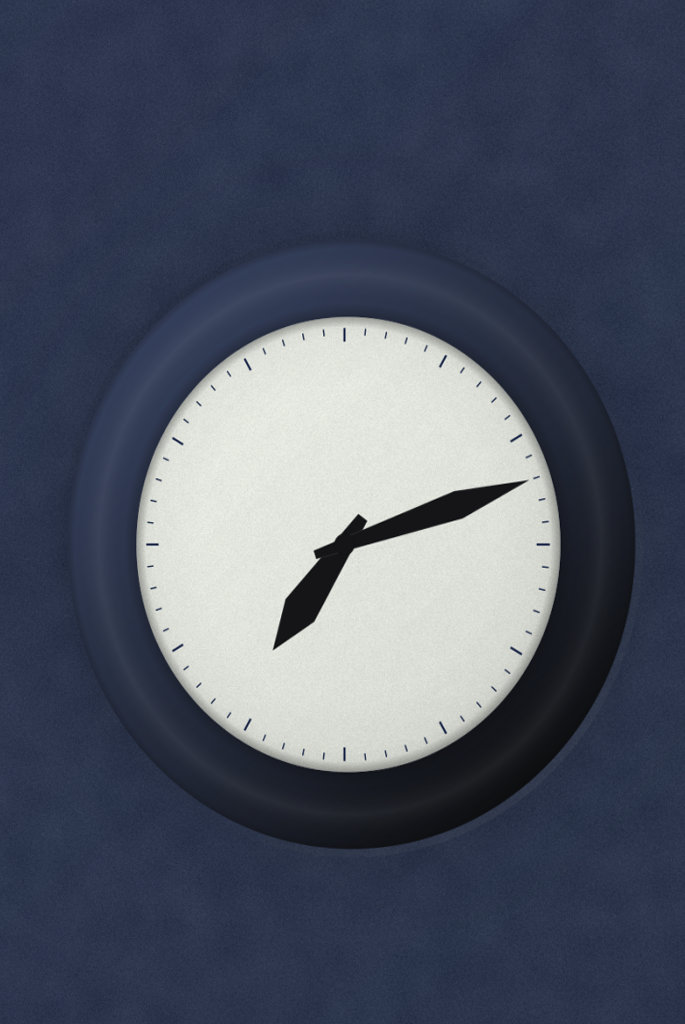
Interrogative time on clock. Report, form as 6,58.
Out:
7,12
